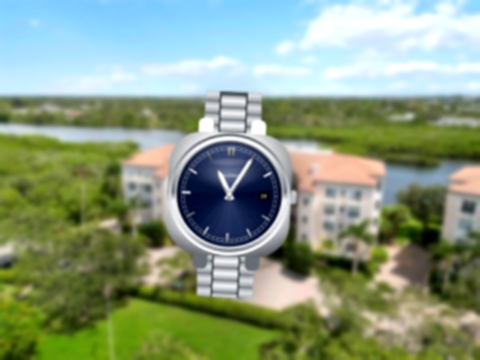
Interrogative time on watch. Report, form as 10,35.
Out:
11,05
